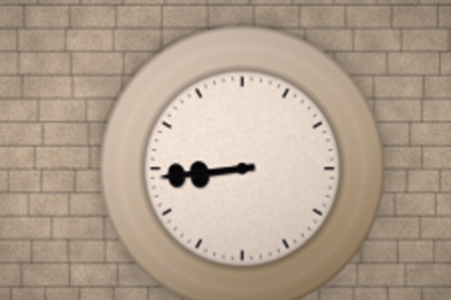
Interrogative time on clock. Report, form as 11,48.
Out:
8,44
